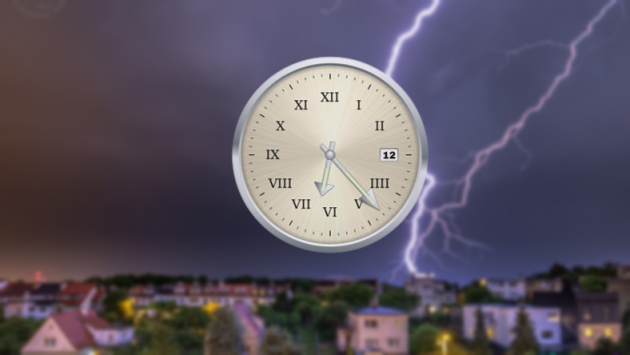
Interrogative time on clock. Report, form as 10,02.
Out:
6,23
